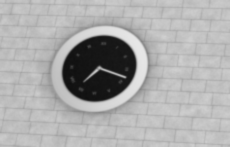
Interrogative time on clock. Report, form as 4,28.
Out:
7,18
